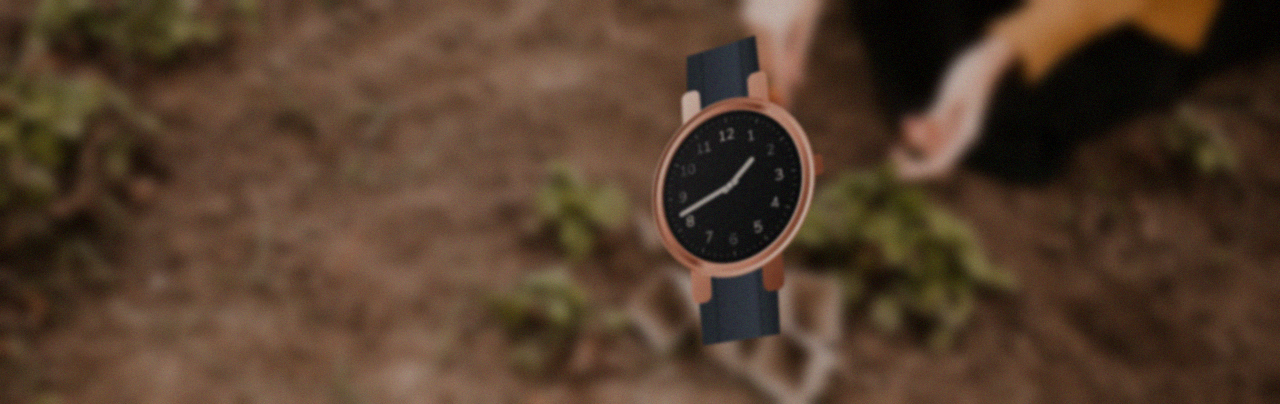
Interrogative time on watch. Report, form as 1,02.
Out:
1,42
